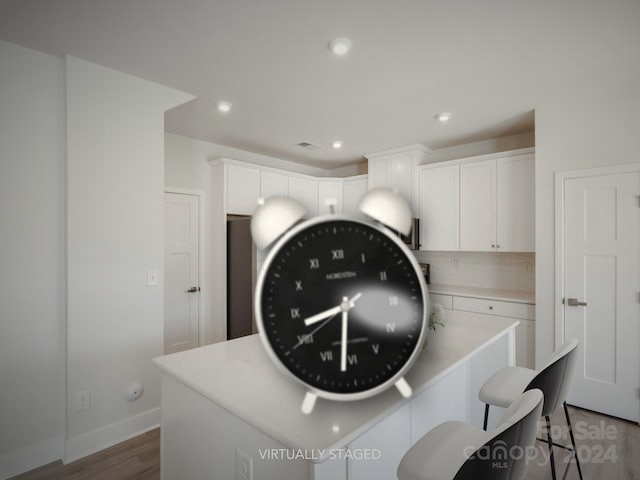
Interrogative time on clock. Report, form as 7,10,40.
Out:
8,31,40
